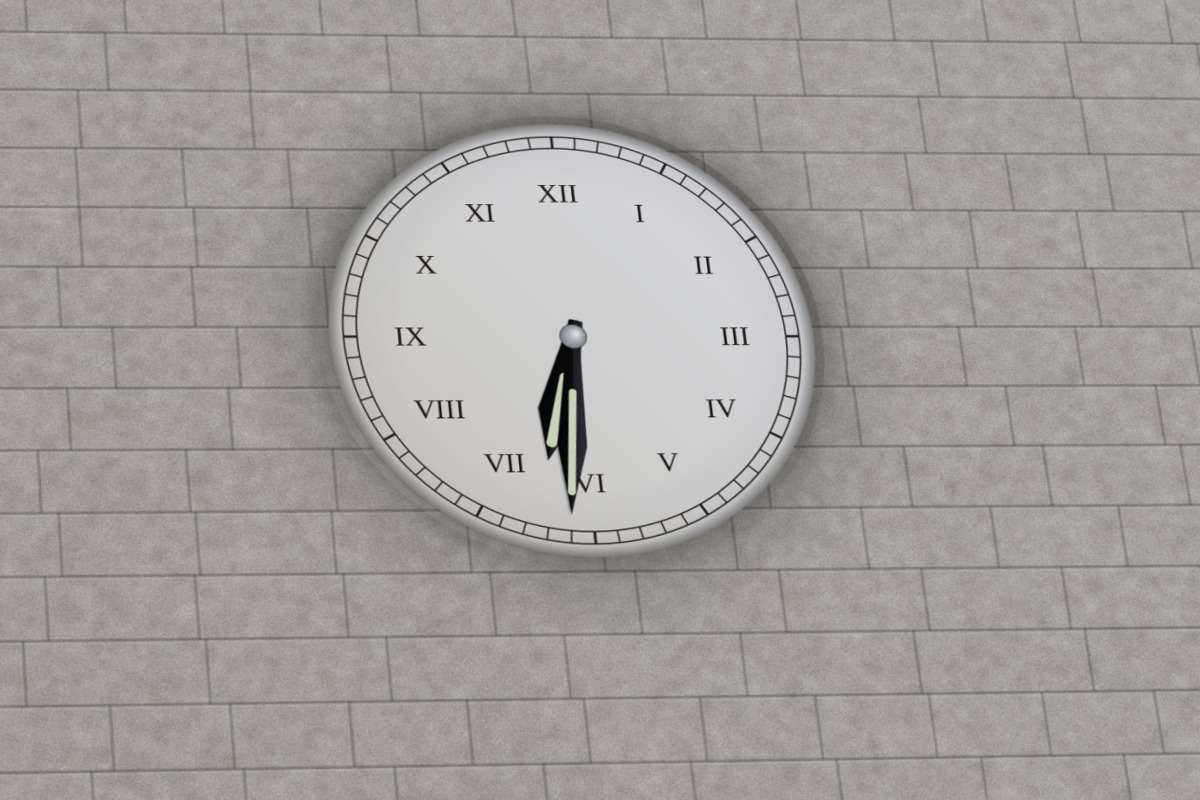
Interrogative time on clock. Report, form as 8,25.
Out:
6,31
